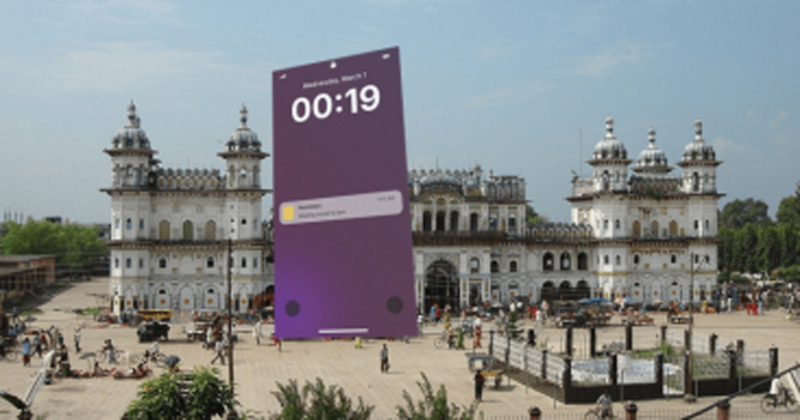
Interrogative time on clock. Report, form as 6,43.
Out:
0,19
